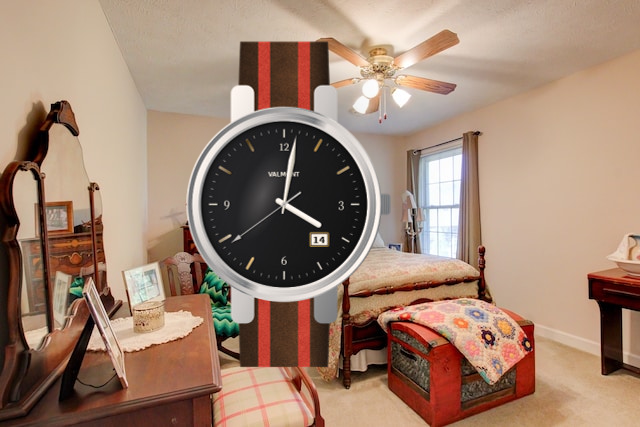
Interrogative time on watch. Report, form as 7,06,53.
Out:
4,01,39
